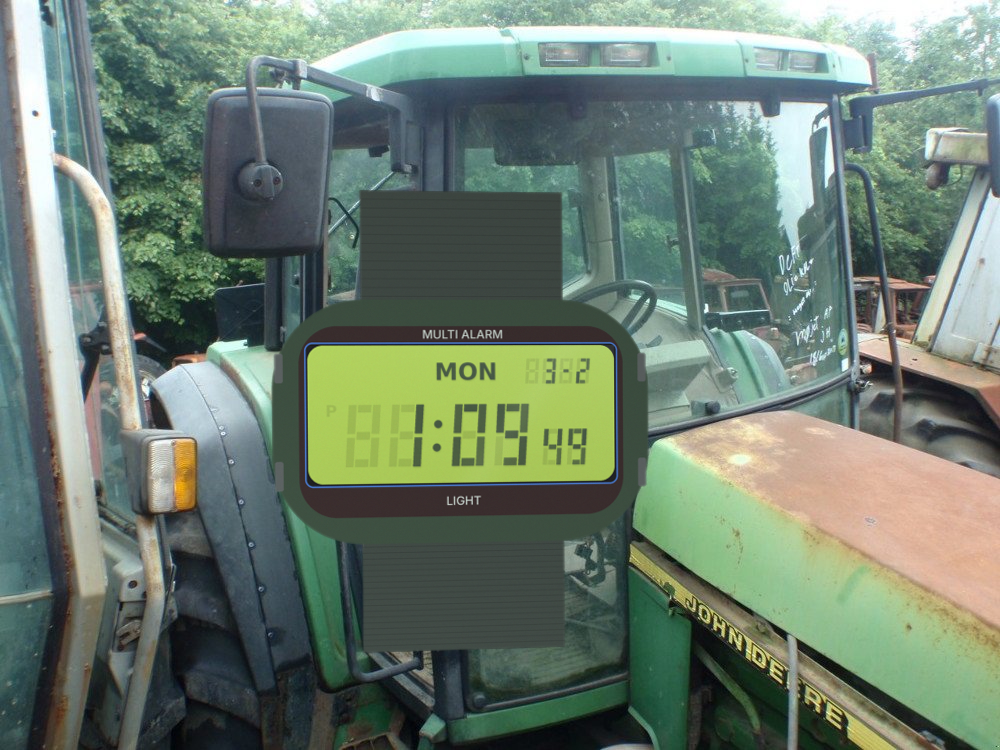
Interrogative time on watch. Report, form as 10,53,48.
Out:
1,09,49
